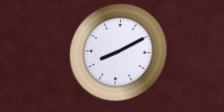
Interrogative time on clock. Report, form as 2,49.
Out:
8,10
